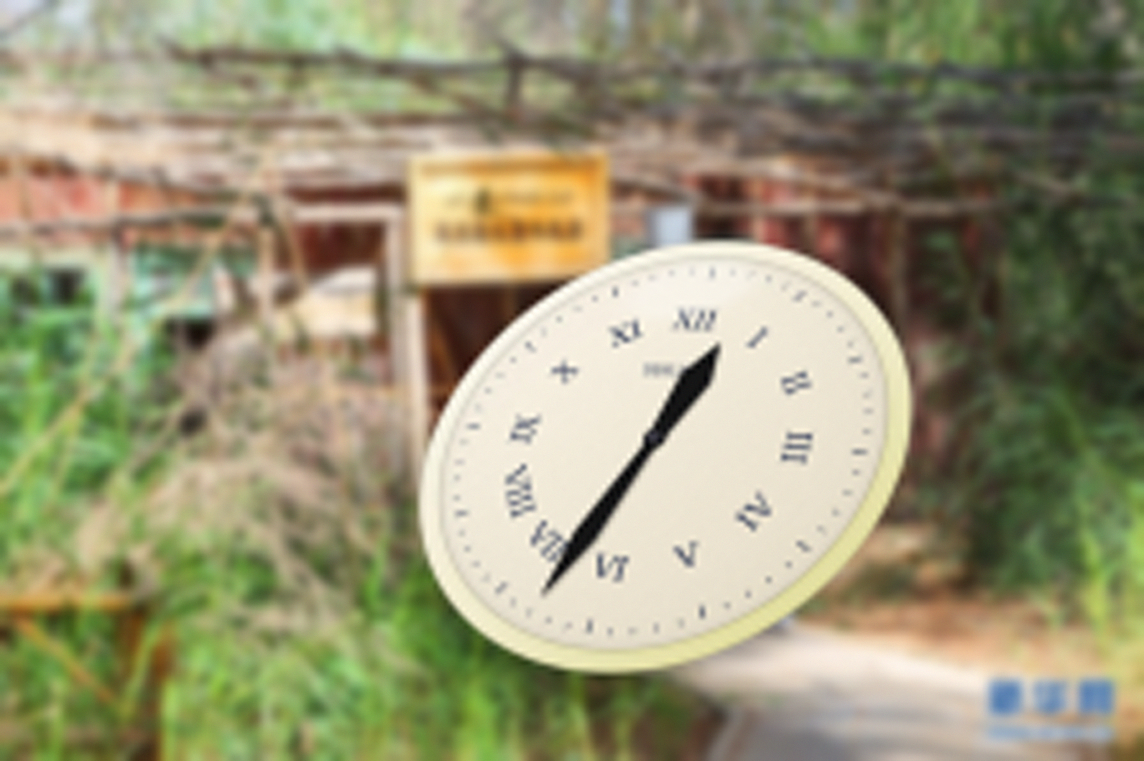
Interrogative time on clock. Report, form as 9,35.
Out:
12,33
